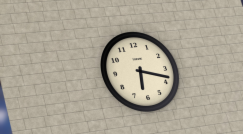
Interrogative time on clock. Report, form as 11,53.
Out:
6,18
